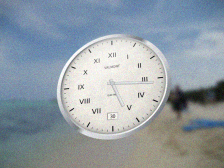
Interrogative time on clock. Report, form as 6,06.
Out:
5,16
